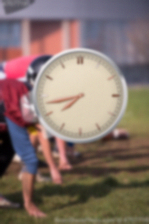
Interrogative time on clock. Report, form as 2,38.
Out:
7,43
